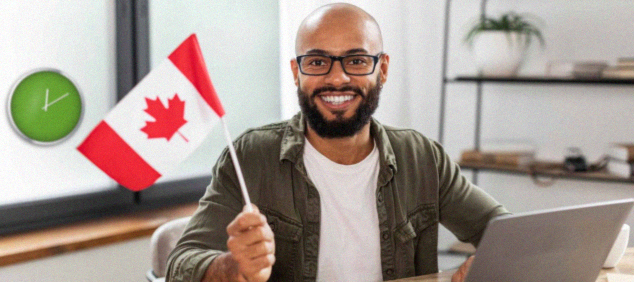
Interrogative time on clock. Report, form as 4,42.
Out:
12,10
